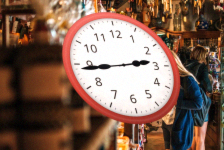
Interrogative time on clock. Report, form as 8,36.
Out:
2,44
